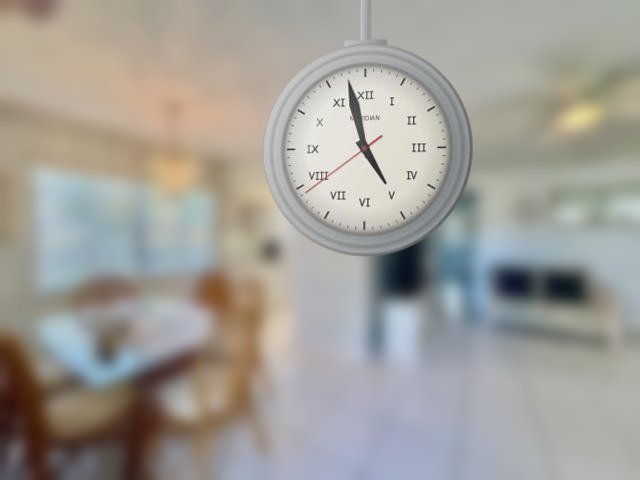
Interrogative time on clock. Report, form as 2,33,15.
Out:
4,57,39
